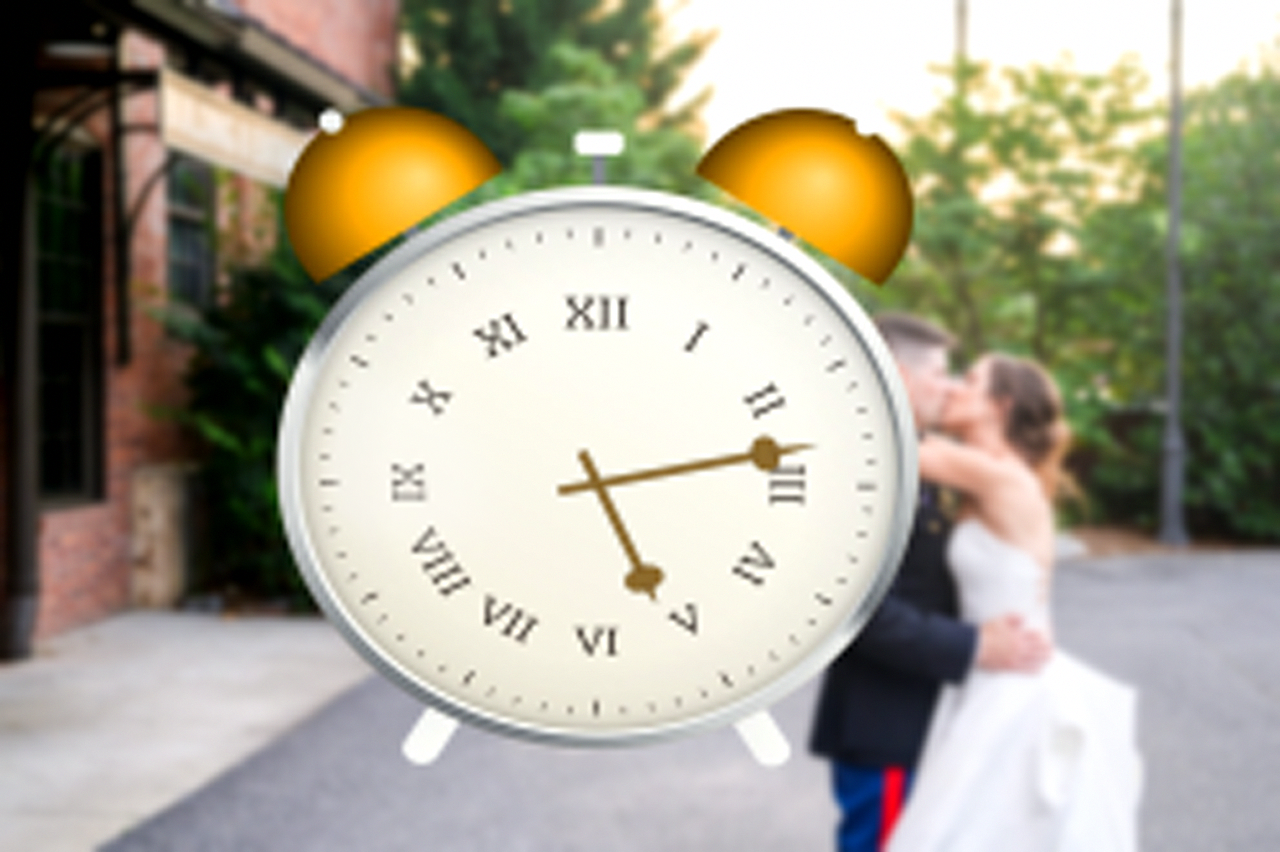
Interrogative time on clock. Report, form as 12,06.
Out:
5,13
